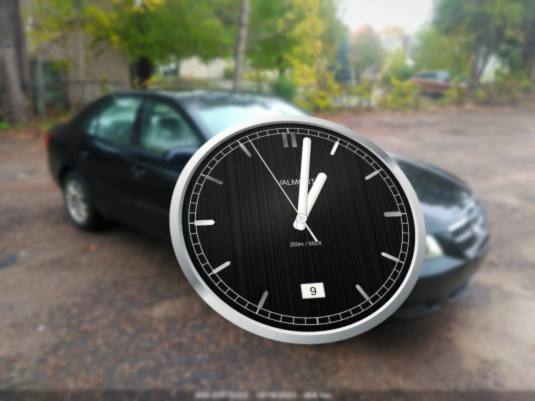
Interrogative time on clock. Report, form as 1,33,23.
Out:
1,01,56
